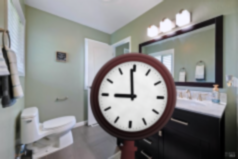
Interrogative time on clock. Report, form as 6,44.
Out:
8,59
